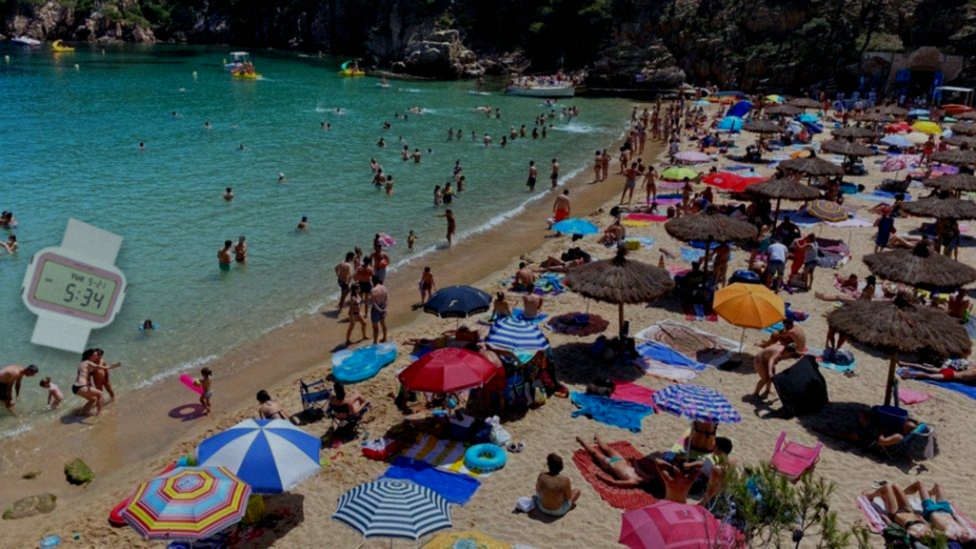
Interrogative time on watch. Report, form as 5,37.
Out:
5,34
